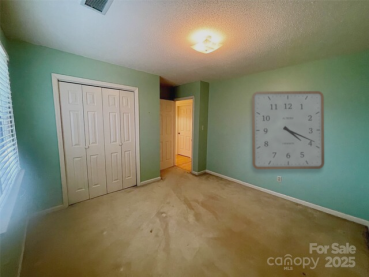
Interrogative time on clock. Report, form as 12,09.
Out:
4,19
